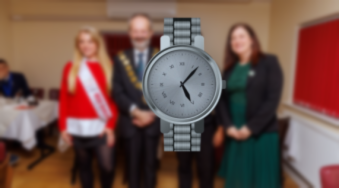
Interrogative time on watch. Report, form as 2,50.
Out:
5,07
